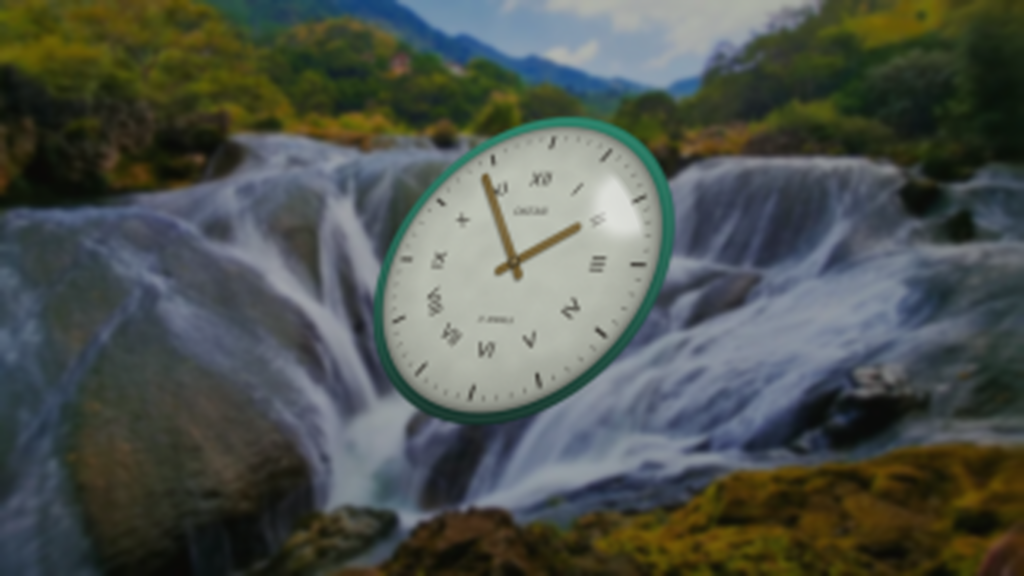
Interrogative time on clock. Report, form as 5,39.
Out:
1,54
